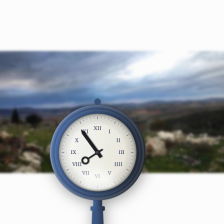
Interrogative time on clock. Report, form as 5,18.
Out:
7,54
